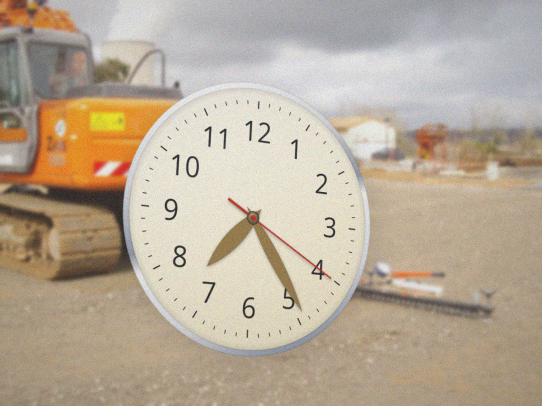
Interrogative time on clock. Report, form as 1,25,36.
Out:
7,24,20
